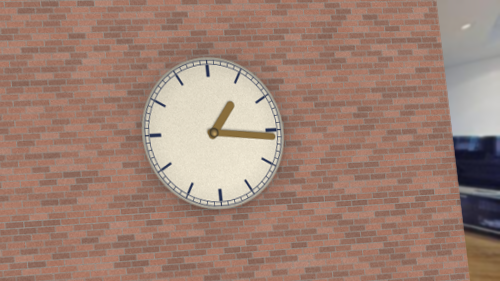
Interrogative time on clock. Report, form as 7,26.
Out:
1,16
